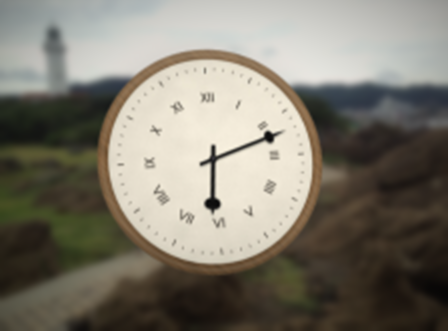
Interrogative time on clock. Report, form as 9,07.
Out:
6,12
